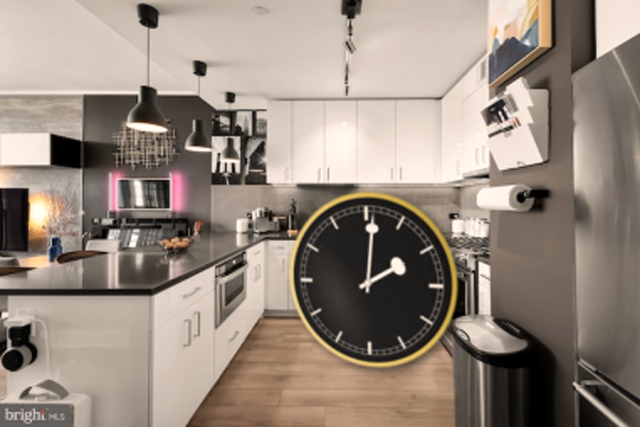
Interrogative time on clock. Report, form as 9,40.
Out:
2,01
